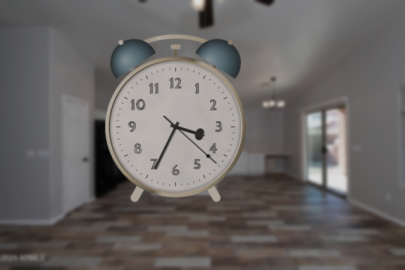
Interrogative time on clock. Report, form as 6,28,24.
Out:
3,34,22
